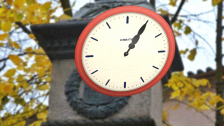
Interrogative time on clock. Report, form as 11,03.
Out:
1,05
